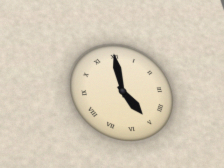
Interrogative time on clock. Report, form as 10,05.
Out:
5,00
